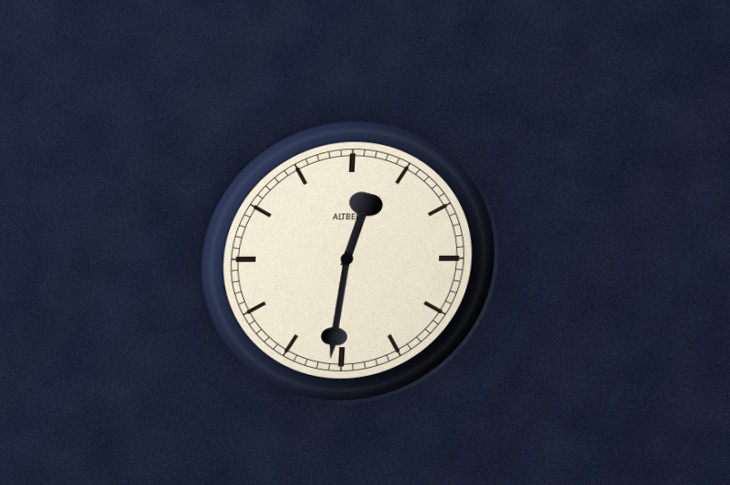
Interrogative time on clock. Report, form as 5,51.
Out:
12,31
